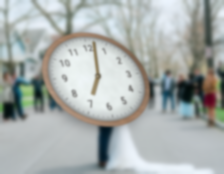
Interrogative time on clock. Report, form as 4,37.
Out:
7,02
